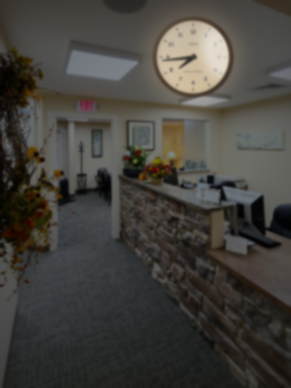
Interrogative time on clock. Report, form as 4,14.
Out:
7,44
